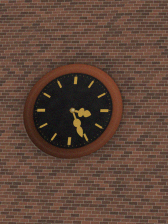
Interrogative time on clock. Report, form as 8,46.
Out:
3,26
